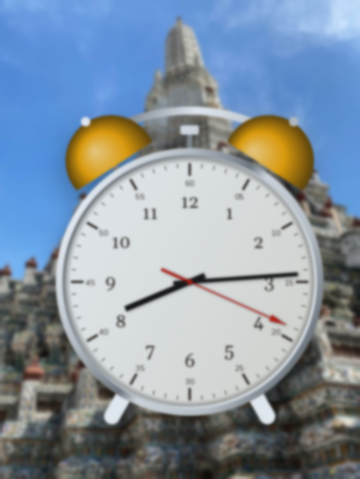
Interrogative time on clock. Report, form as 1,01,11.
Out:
8,14,19
